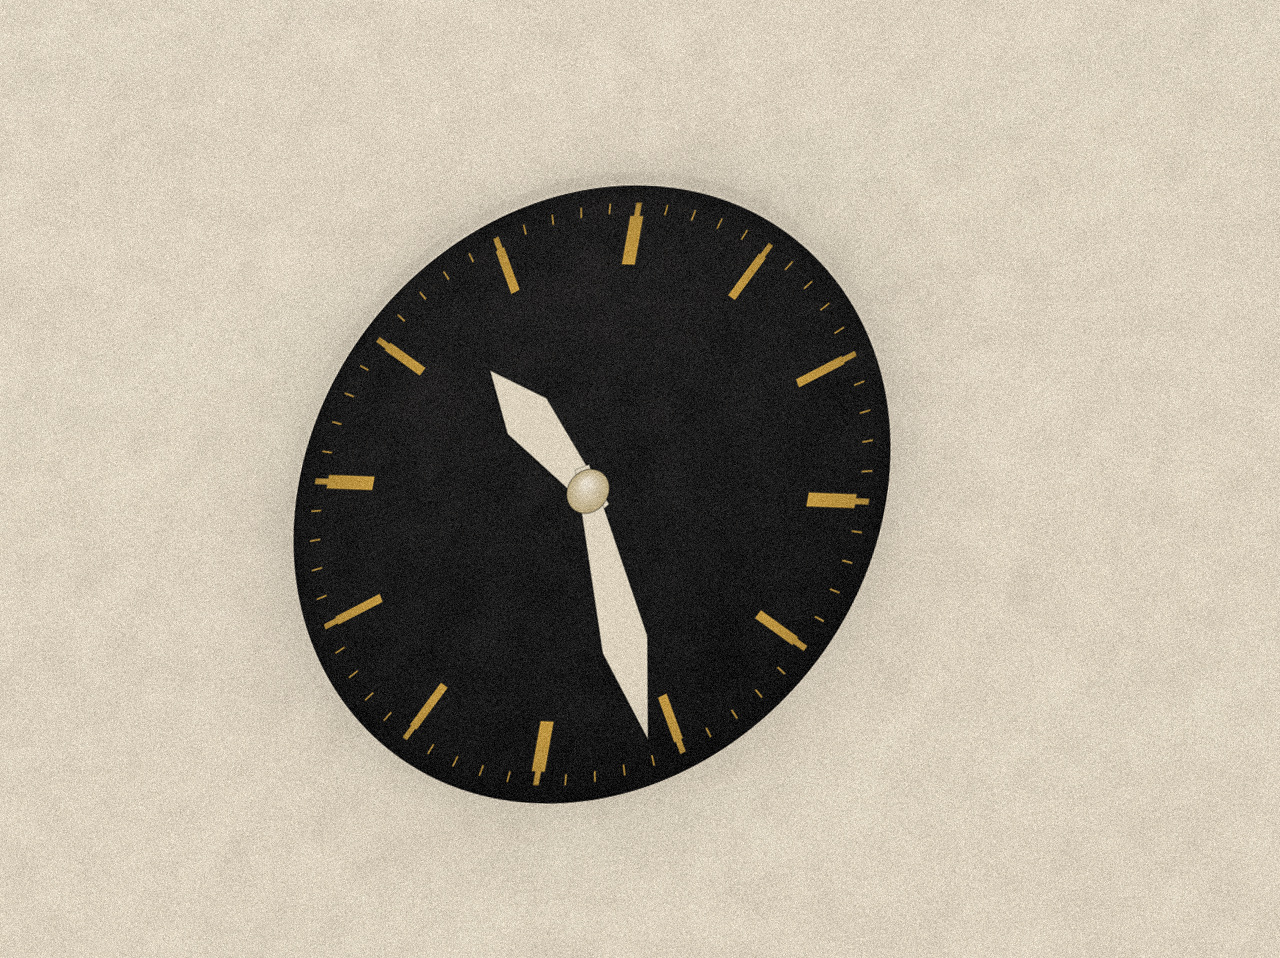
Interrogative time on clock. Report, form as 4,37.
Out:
10,26
